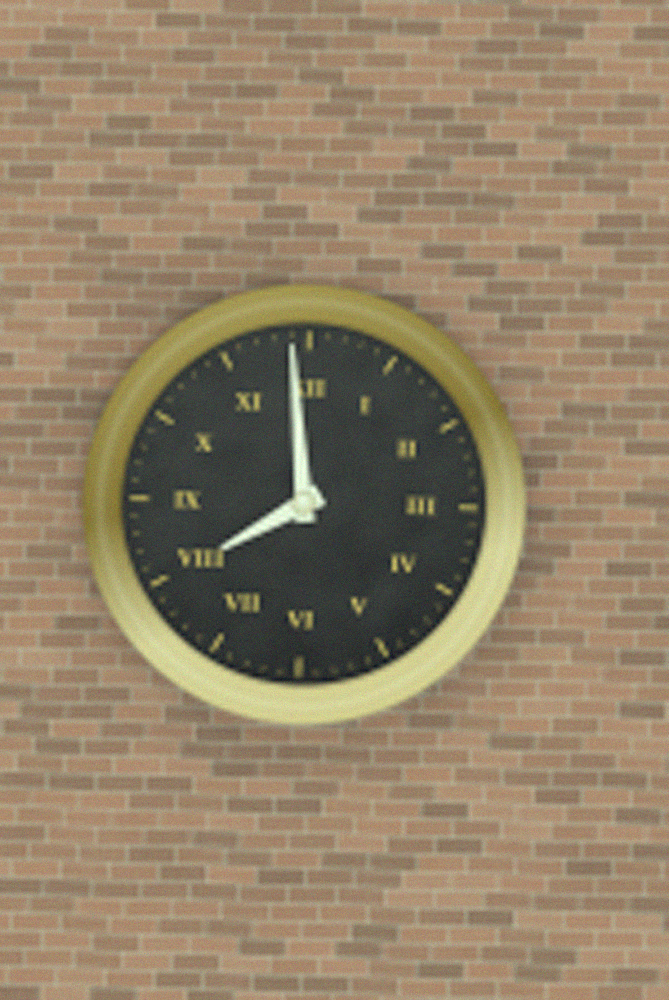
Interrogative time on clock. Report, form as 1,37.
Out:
7,59
